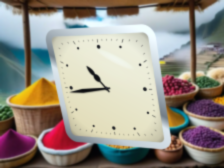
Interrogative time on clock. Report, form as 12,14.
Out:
10,44
